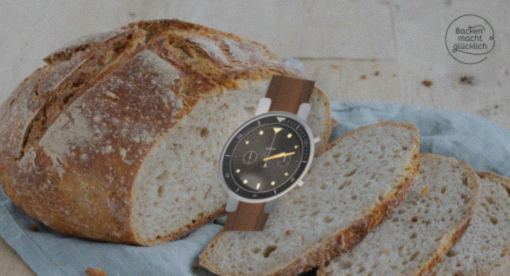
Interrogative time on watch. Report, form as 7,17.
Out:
2,12
